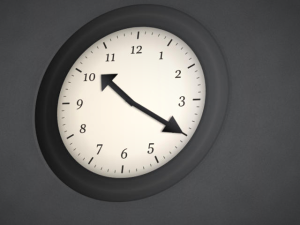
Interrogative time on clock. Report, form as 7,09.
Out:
10,20
